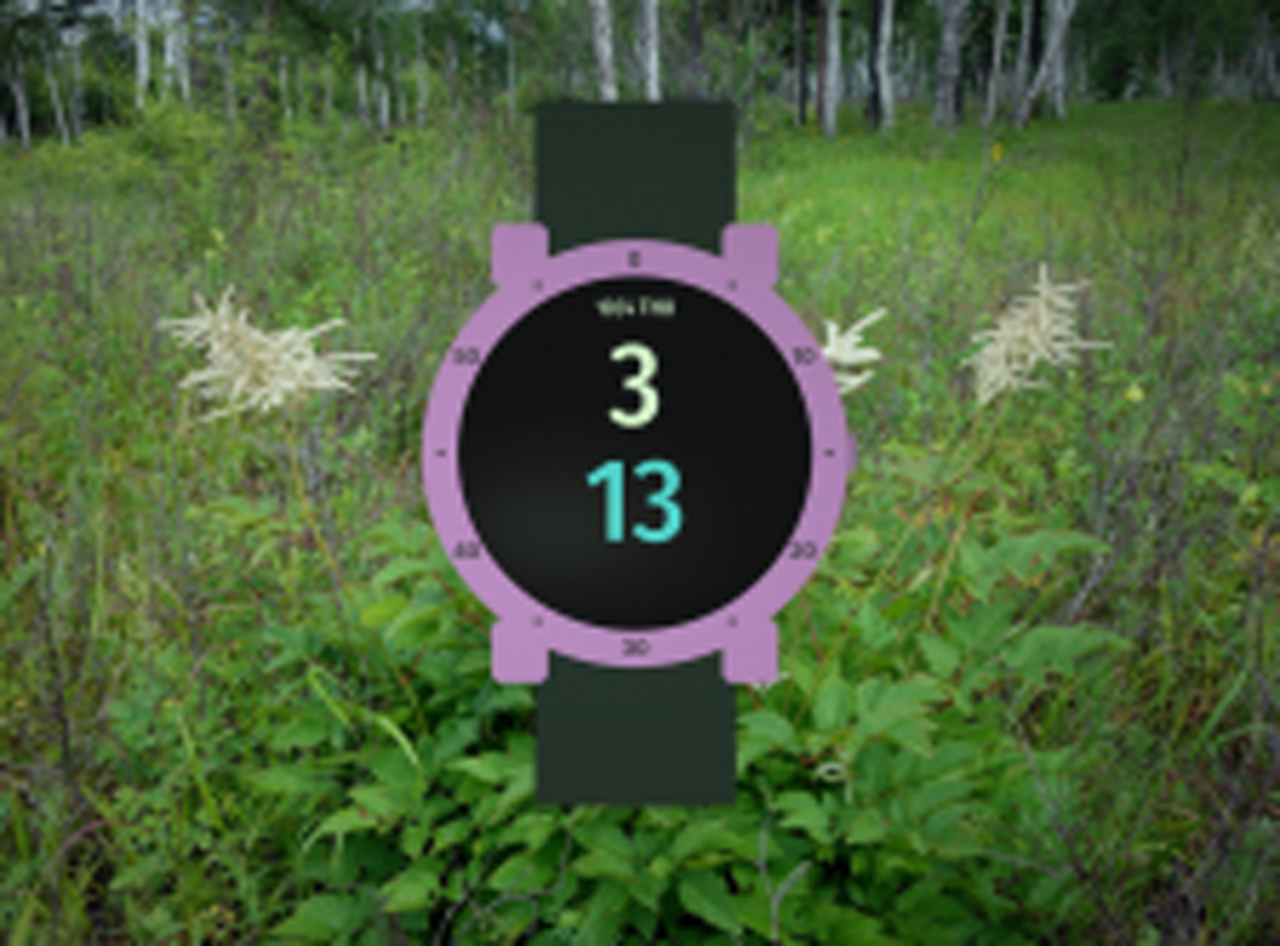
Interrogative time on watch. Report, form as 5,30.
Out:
3,13
